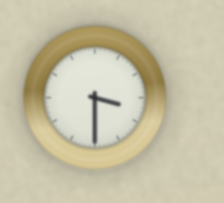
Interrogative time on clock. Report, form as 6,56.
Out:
3,30
